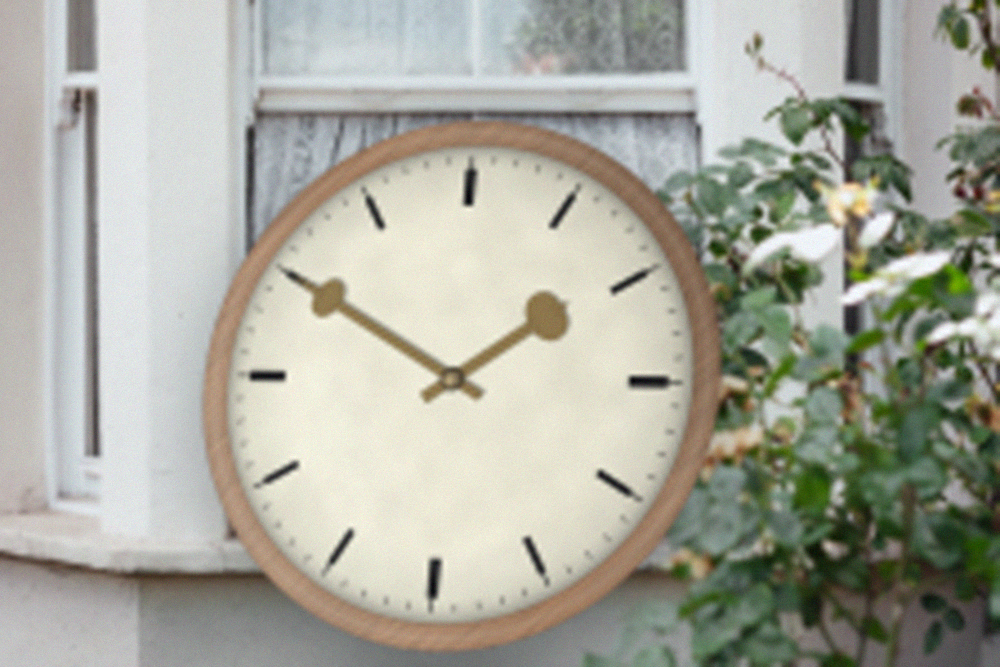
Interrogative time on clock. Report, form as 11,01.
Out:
1,50
